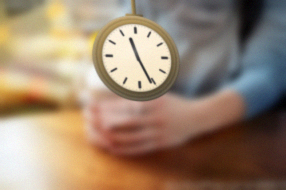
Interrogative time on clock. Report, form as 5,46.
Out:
11,26
